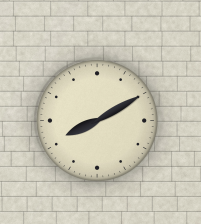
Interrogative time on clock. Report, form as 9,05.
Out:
8,10
